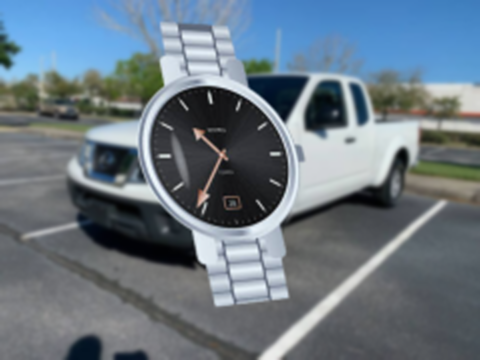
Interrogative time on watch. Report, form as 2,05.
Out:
10,36
